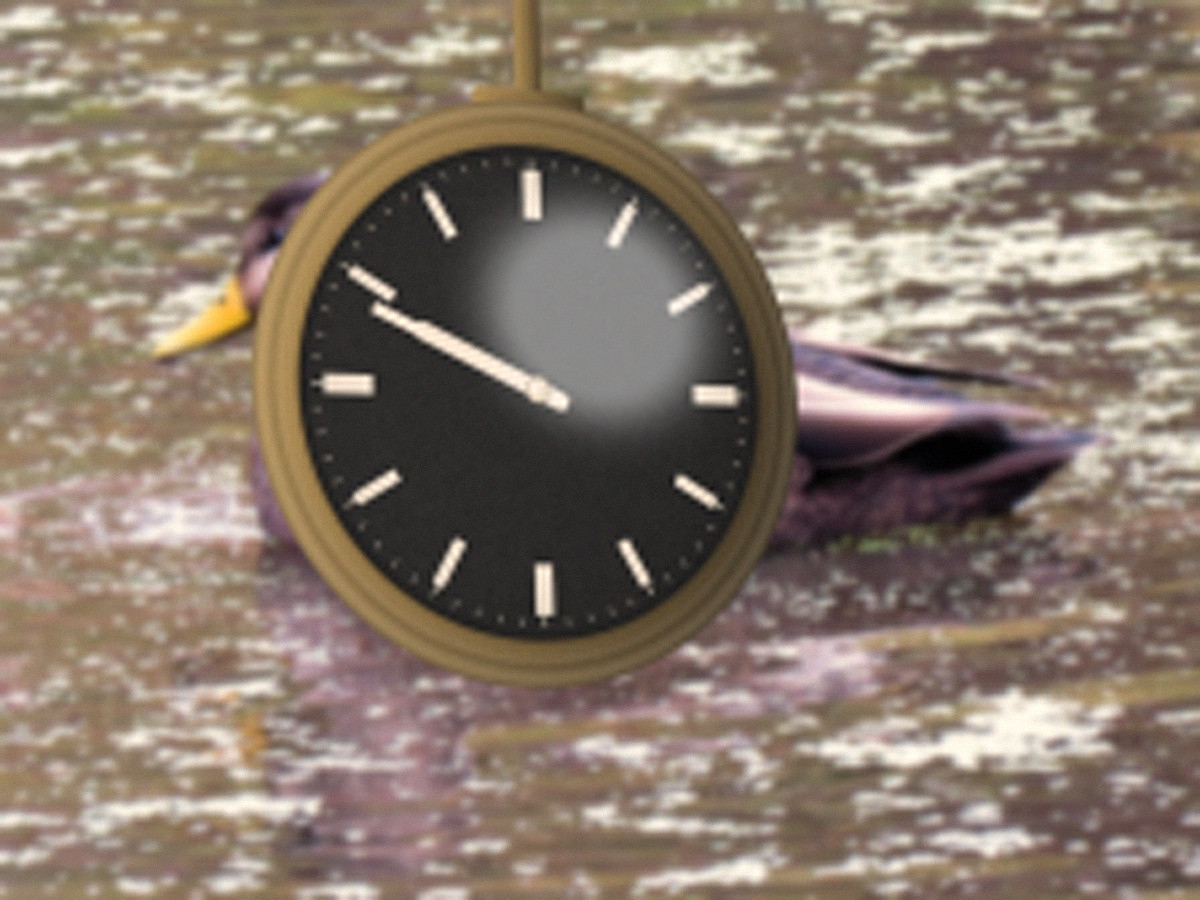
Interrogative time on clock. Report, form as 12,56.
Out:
9,49
